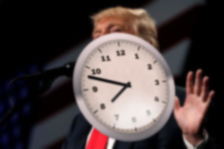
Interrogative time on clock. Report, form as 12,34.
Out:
7,48
